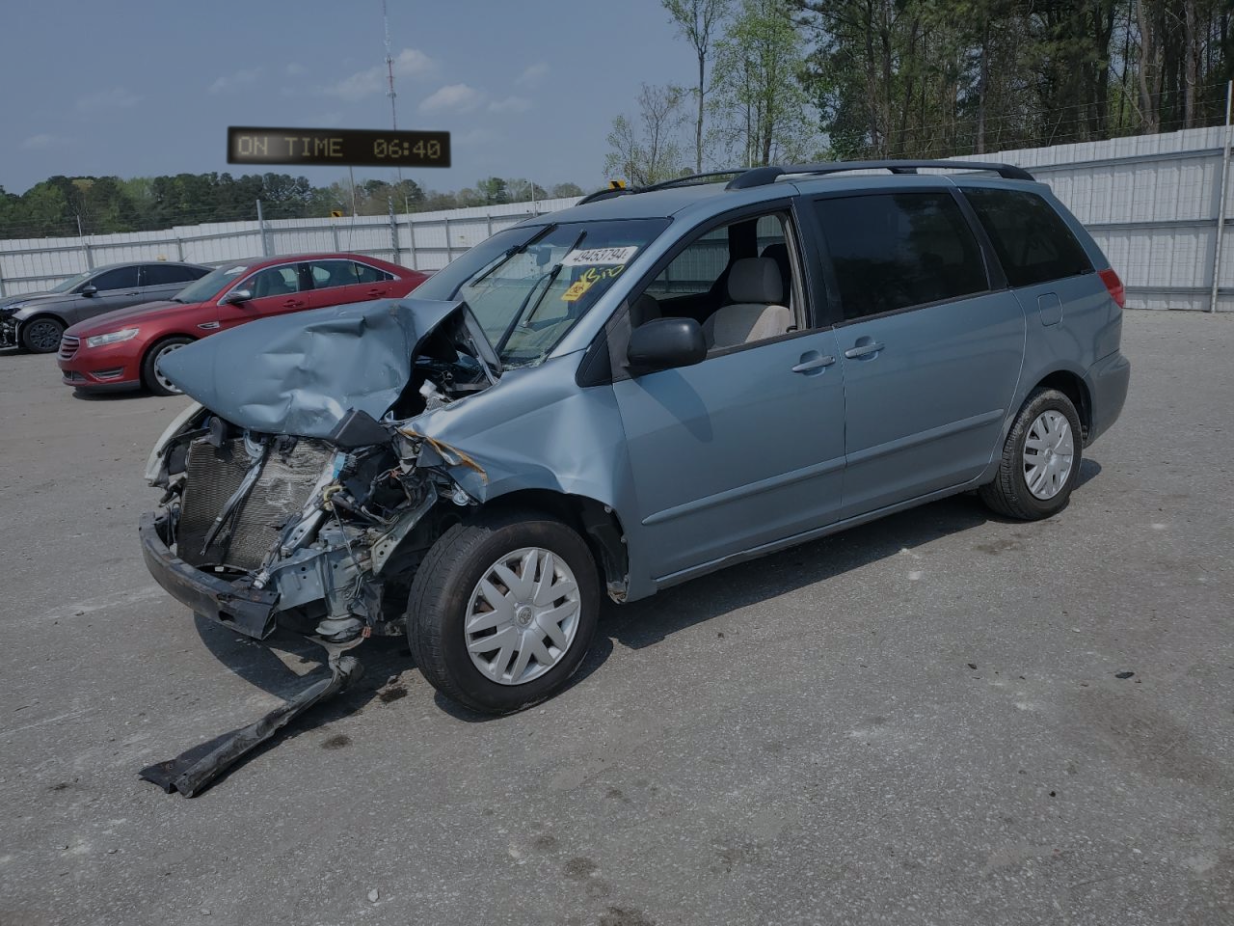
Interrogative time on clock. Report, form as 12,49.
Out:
6,40
